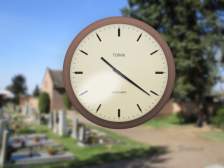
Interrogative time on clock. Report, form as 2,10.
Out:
10,21
